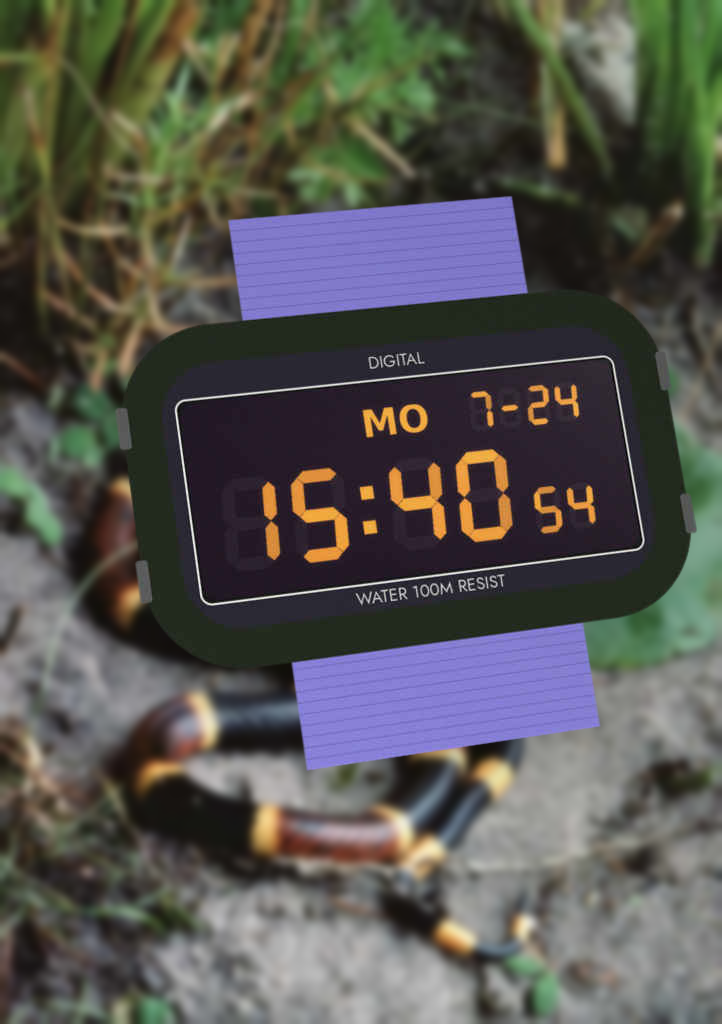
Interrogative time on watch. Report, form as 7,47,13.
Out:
15,40,54
